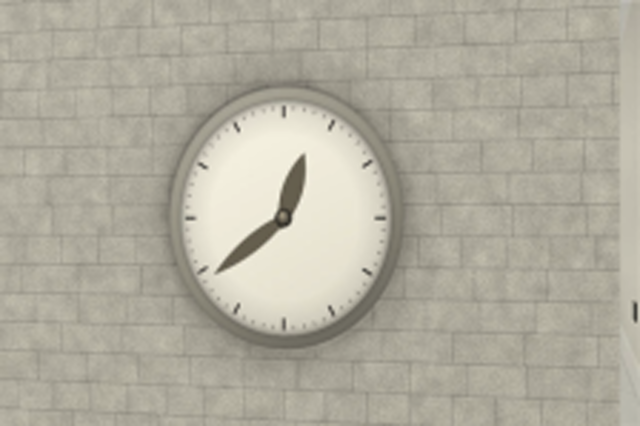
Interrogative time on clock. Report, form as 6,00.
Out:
12,39
